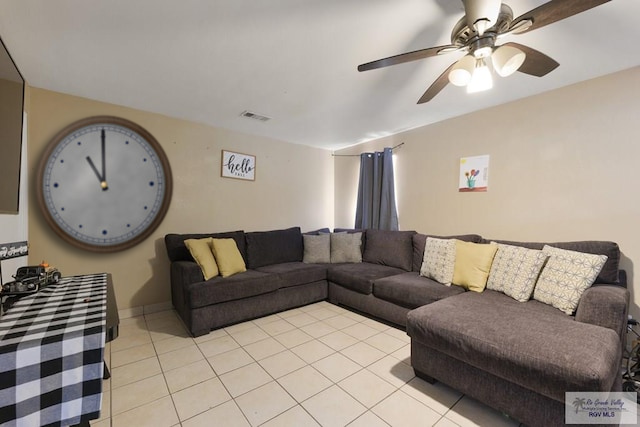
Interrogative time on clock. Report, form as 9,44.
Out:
11,00
